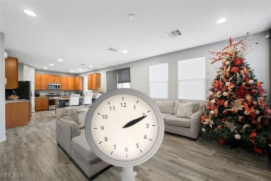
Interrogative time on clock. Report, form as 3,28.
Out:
2,11
